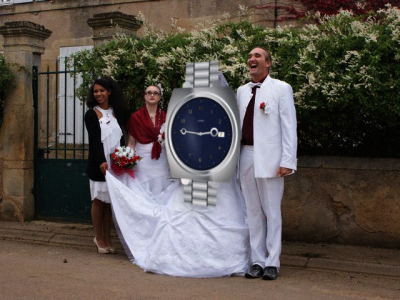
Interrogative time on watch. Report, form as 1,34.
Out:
2,46
